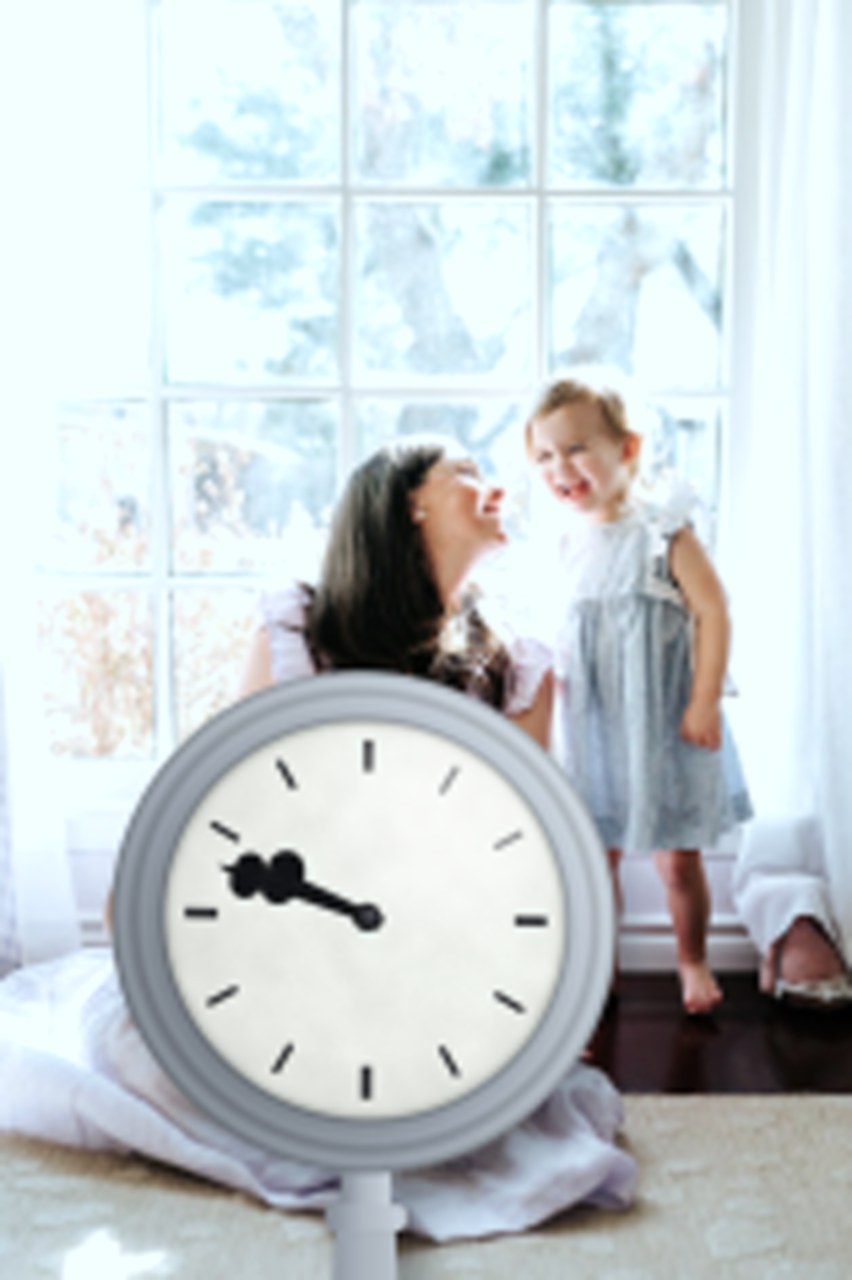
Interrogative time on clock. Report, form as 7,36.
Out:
9,48
